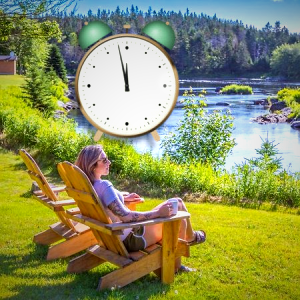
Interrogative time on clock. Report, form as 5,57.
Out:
11,58
